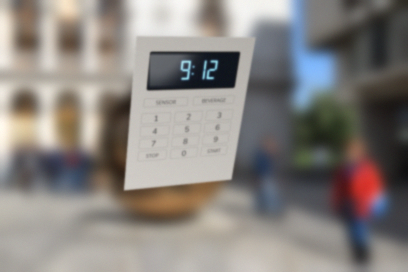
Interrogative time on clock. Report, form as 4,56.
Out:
9,12
